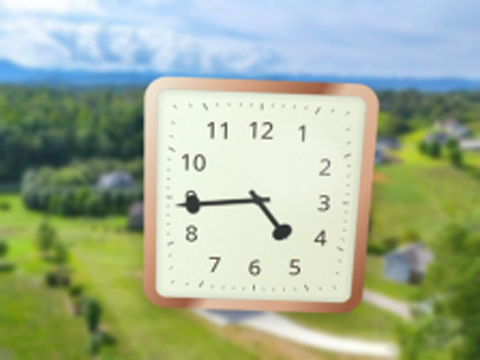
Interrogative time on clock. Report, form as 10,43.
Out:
4,44
